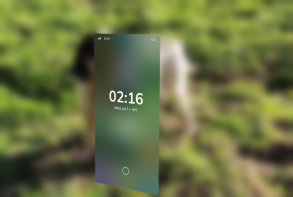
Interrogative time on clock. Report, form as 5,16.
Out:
2,16
